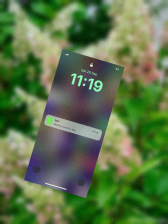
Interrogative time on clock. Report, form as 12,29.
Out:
11,19
